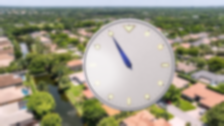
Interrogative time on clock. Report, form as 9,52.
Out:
10,55
